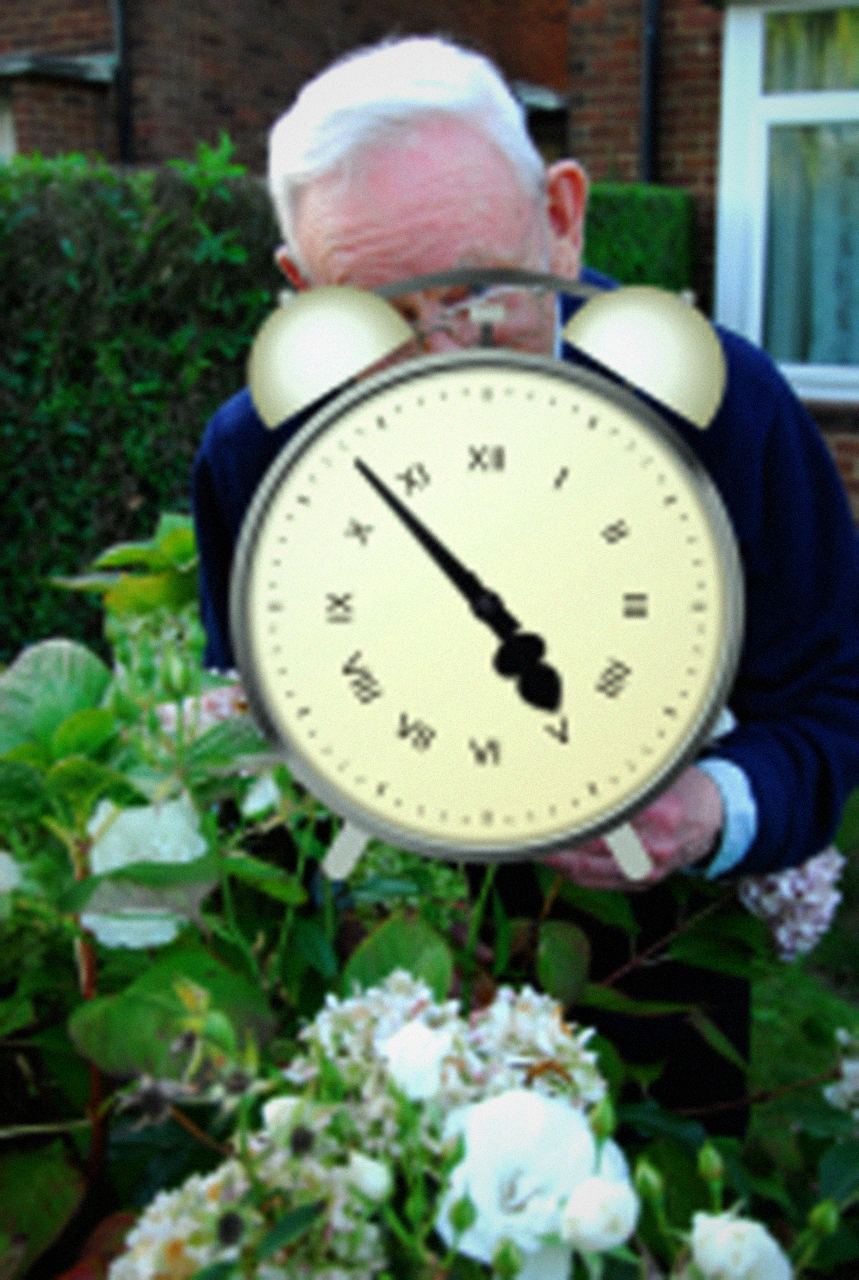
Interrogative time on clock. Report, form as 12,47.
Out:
4,53
